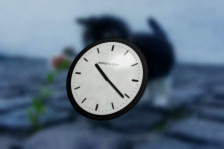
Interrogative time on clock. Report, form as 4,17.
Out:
10,21
